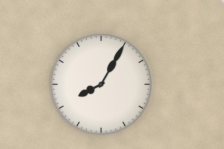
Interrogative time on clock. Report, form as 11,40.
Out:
8,05
